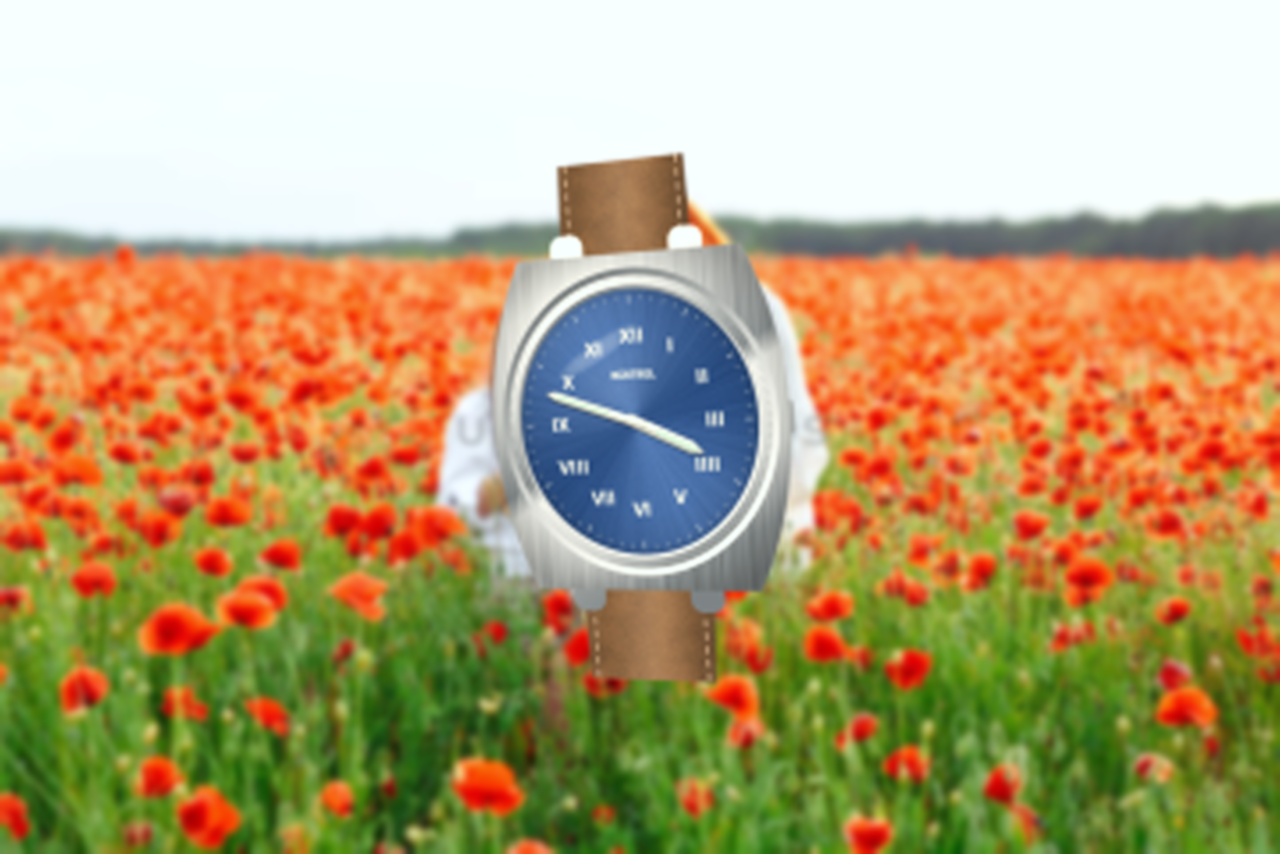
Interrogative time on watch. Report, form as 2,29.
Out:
3,48
